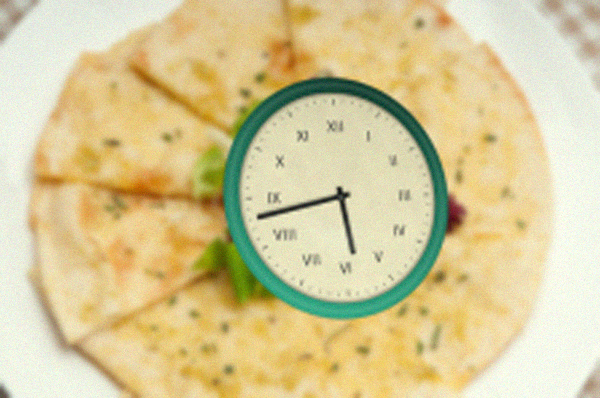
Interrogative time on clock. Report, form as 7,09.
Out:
5,43
